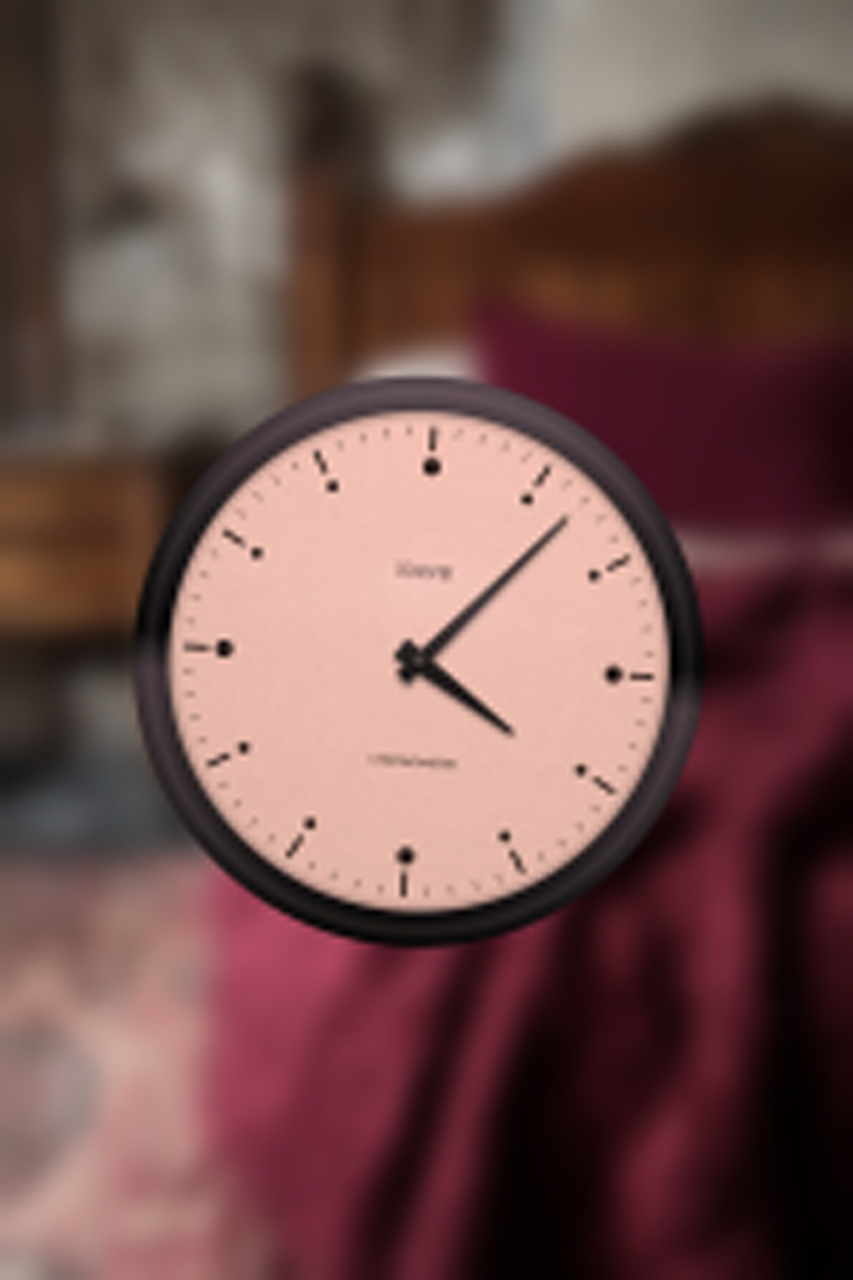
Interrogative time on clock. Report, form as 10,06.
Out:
4,07
